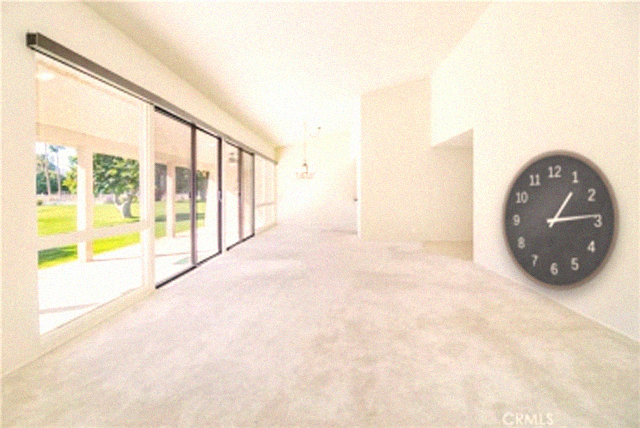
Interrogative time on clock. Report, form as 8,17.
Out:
1,14
